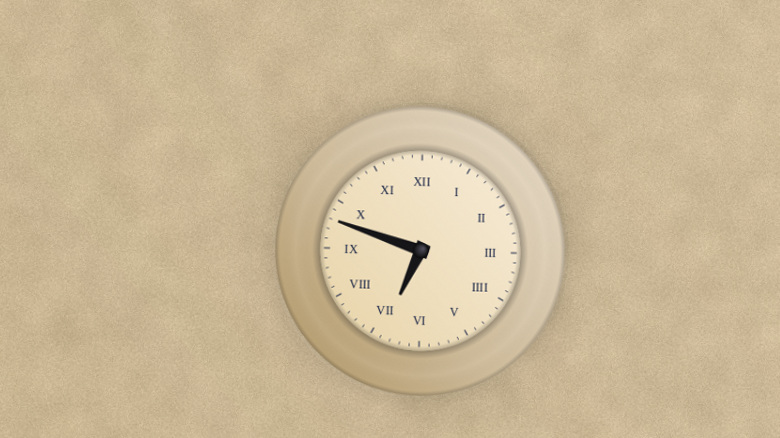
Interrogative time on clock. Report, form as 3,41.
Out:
6,48
